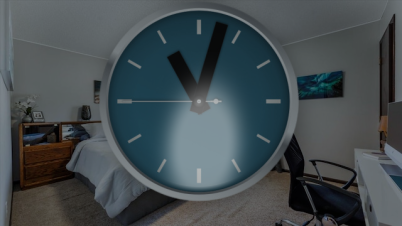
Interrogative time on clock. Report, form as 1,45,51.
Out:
11,02,45
